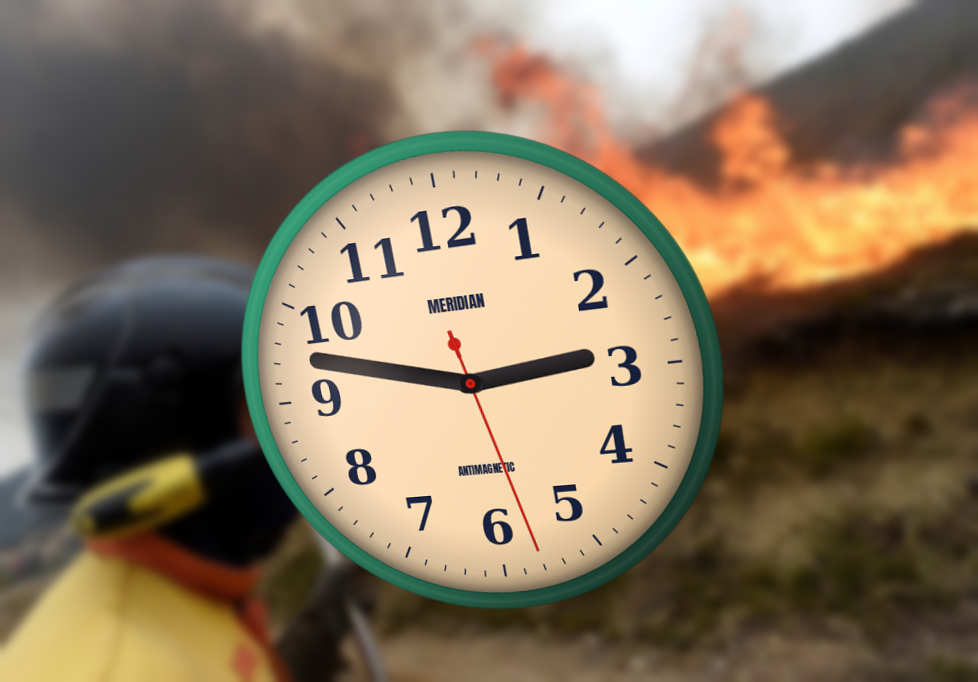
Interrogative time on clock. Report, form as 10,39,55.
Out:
2,47,28
